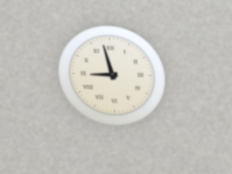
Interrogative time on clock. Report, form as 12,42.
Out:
8,58
